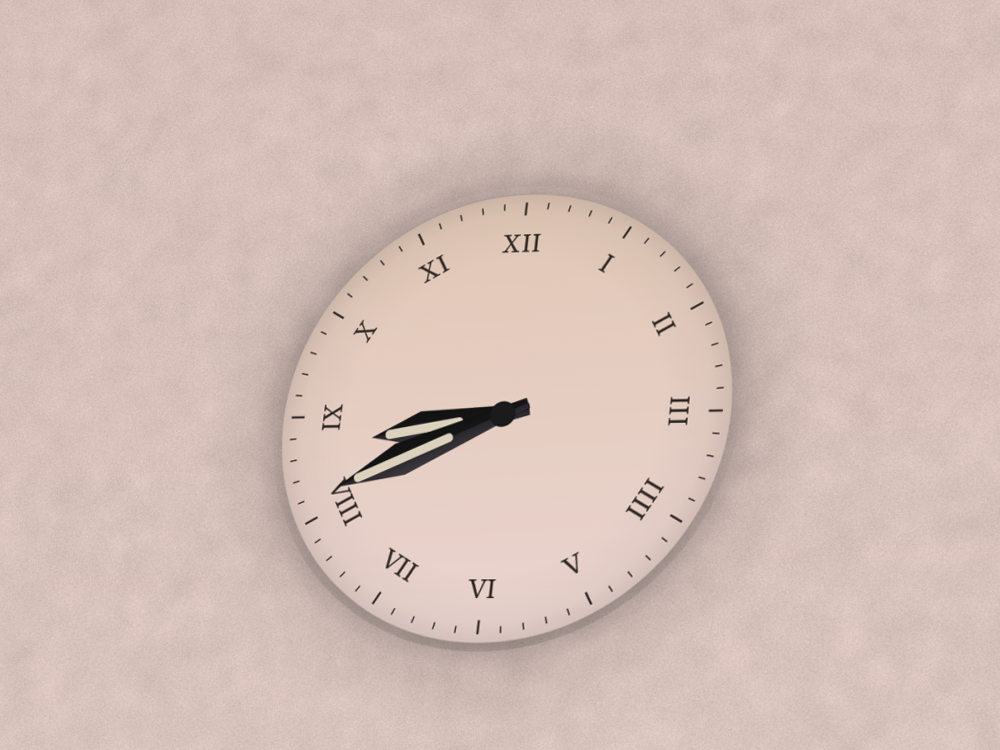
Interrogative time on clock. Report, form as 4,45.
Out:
8,41
